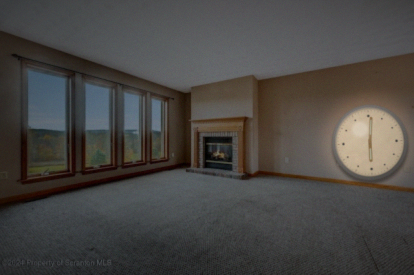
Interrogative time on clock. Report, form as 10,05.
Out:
6,01
